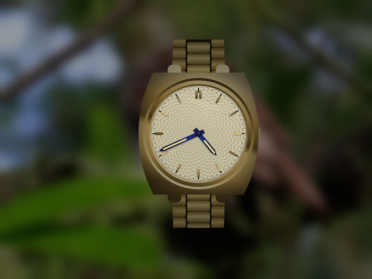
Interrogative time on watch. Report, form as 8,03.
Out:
4,41
